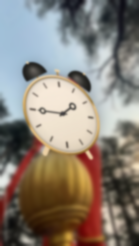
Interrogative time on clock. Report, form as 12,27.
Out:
1,45
